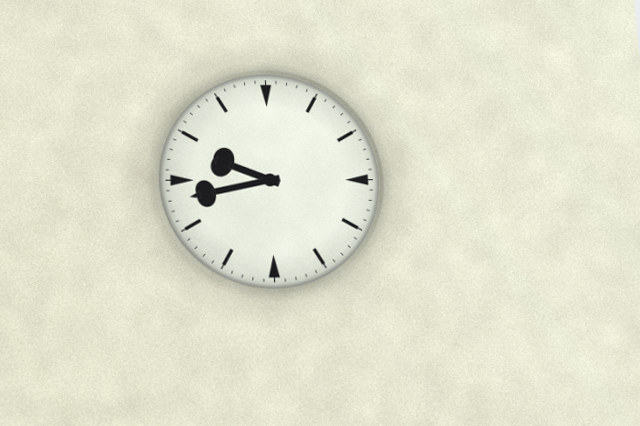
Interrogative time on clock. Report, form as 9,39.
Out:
9,43
